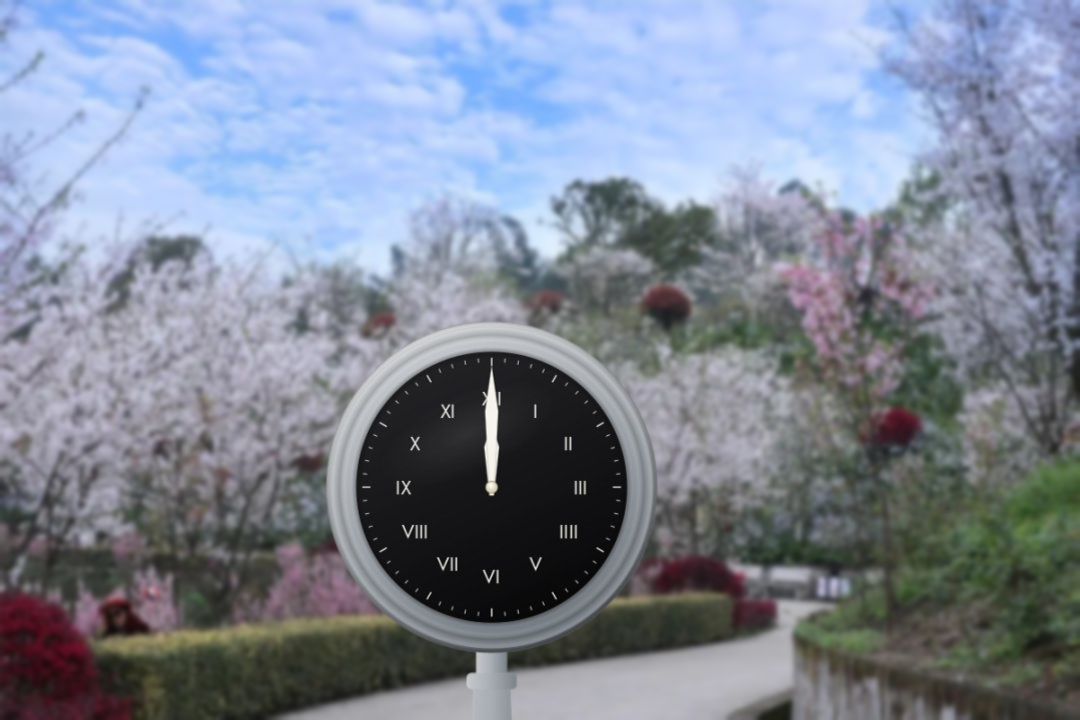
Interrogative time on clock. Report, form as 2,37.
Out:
12,00
